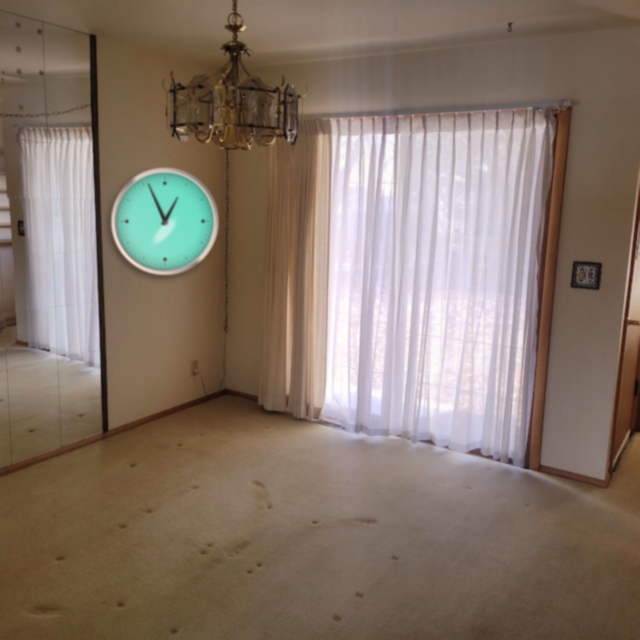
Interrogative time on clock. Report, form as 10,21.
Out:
12,56
